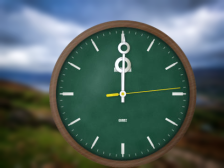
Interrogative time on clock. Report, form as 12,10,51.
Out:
12,00,14
